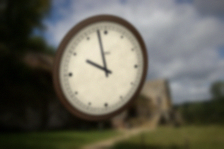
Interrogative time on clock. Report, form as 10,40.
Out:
9,58
